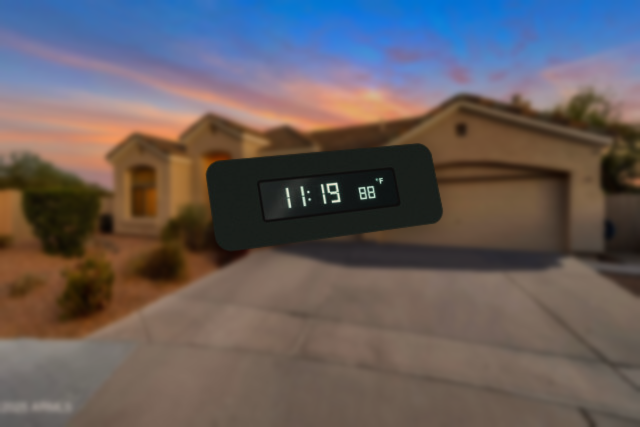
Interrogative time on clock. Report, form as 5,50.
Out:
11,19
